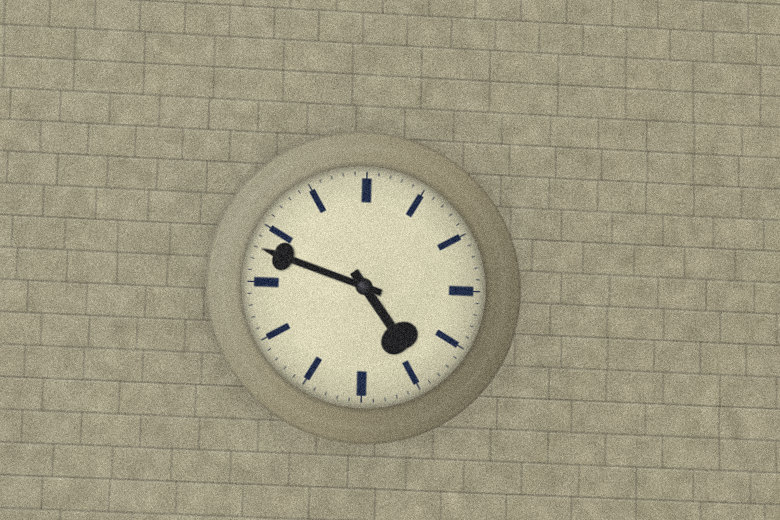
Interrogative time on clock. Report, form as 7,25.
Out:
4,48
